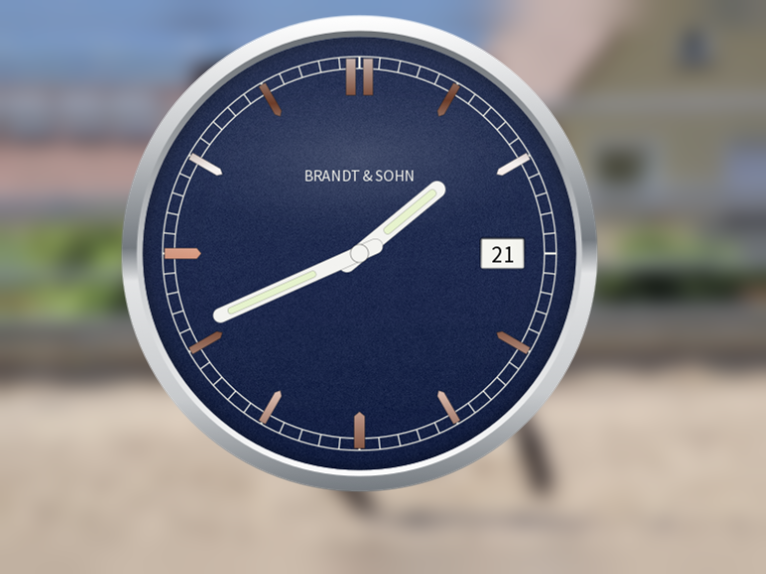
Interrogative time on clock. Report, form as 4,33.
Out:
1,41
